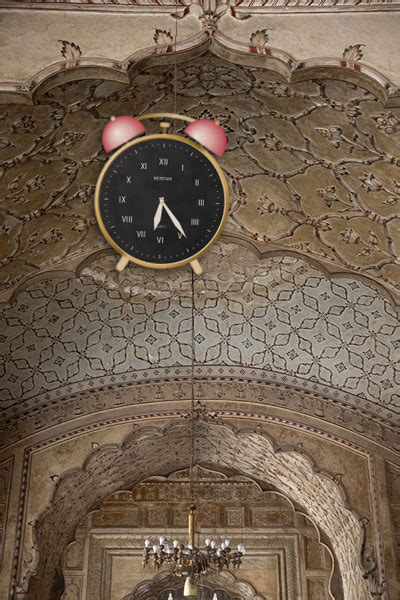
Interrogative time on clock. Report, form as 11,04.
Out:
6,24
